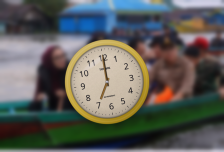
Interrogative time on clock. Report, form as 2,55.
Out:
7,00
